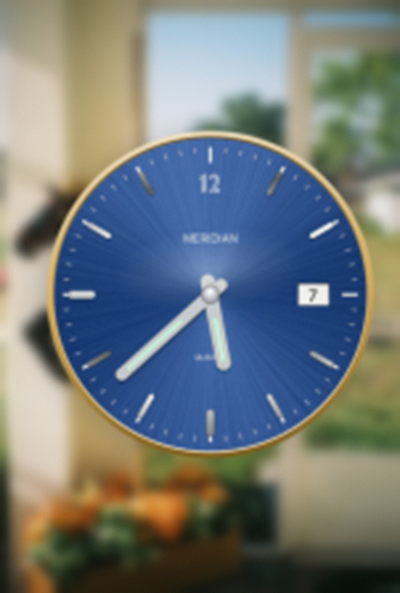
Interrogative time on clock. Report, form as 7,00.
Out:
5,38
